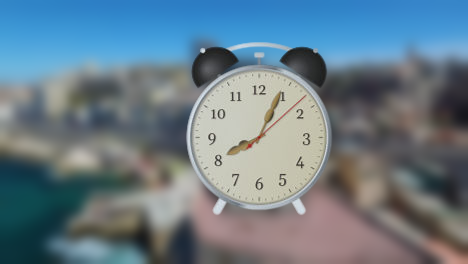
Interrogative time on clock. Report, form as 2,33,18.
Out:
8,04,08
